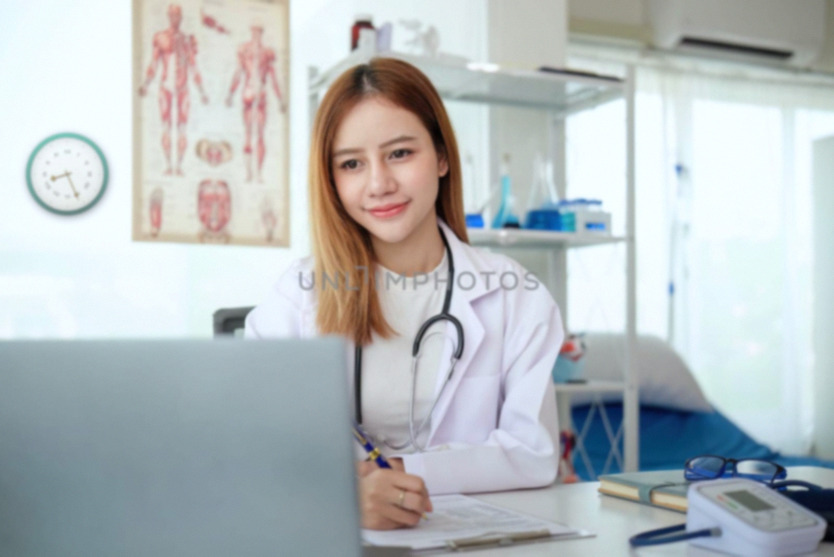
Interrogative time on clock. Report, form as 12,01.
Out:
8,26
